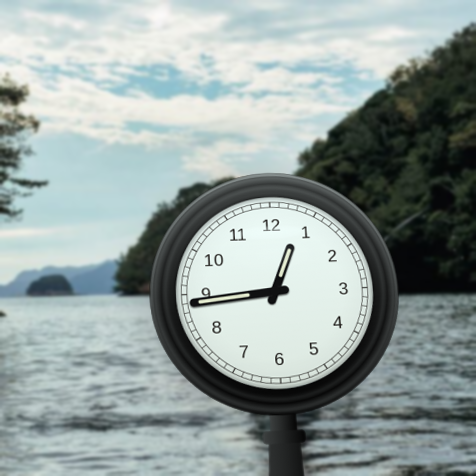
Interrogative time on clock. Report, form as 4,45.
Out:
12,44
